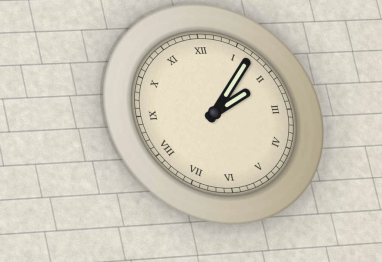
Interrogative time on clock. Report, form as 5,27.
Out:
2,07
